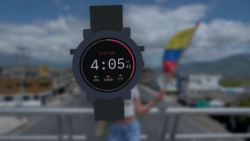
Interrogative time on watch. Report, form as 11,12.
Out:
4,05
